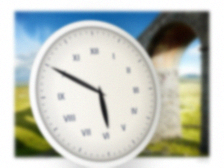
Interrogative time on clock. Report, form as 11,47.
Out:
5,50
